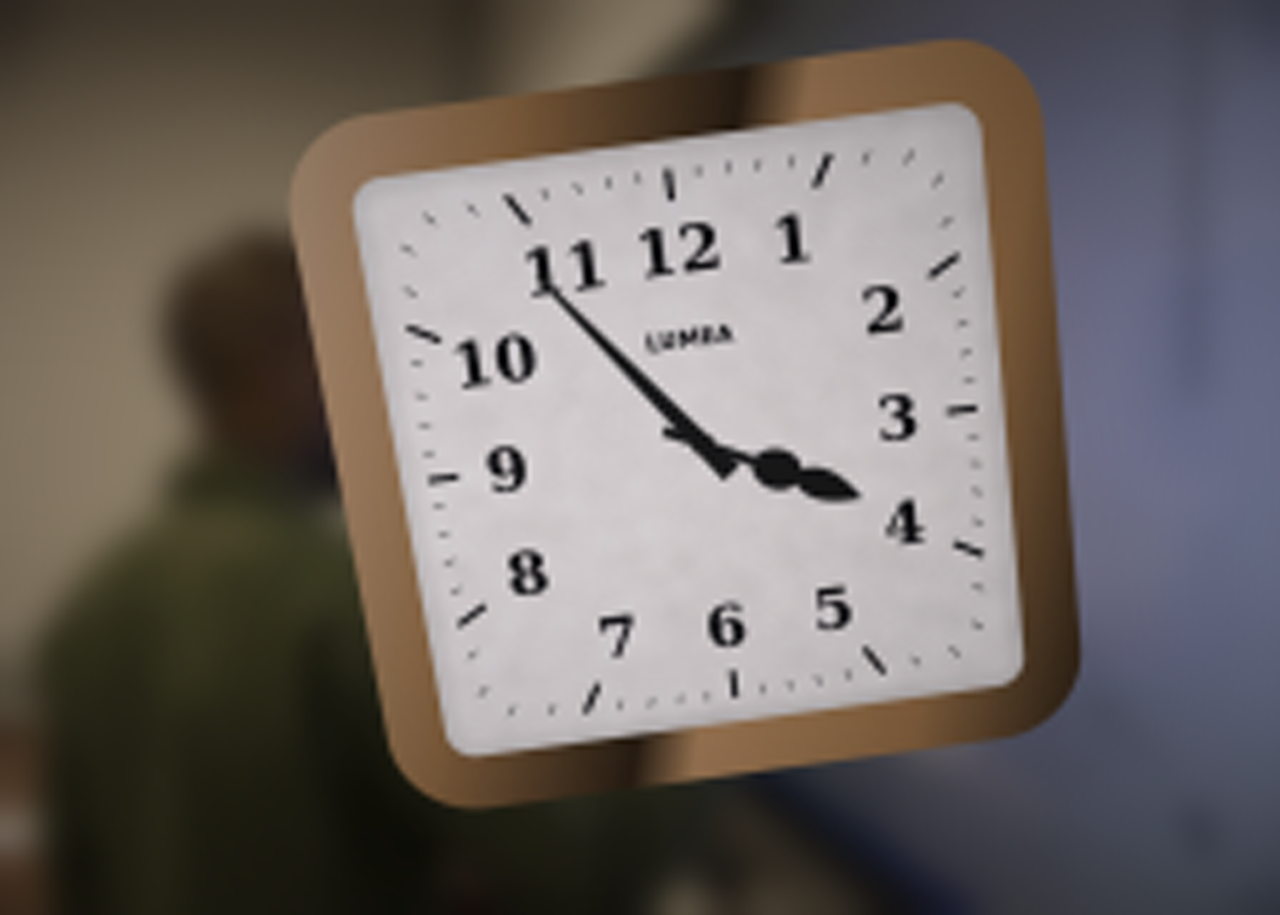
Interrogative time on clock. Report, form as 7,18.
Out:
3,54
